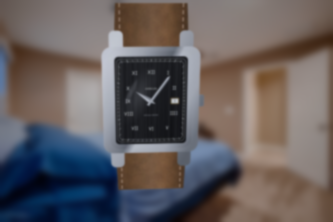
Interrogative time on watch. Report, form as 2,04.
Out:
10,06
